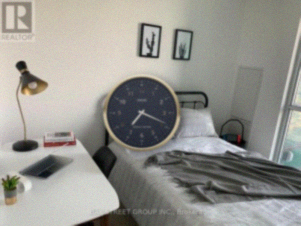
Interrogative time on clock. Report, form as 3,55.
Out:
7,19
